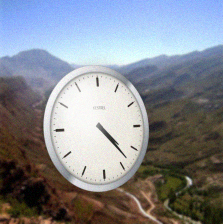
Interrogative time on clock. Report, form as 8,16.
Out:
4,23
